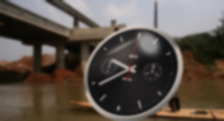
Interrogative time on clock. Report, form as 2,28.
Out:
9,39
